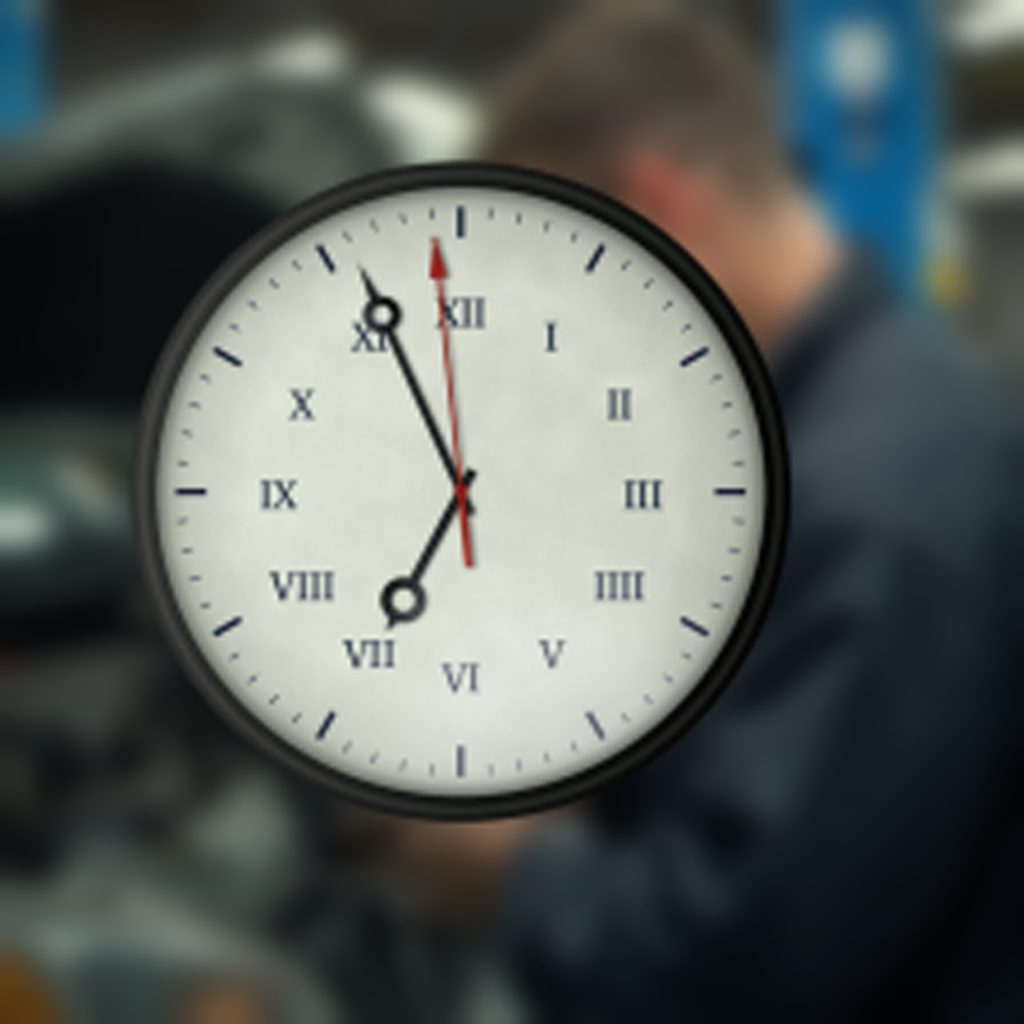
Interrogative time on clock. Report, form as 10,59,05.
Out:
6,55,59
